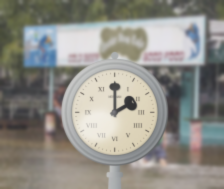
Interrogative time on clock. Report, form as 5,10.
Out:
2,00
